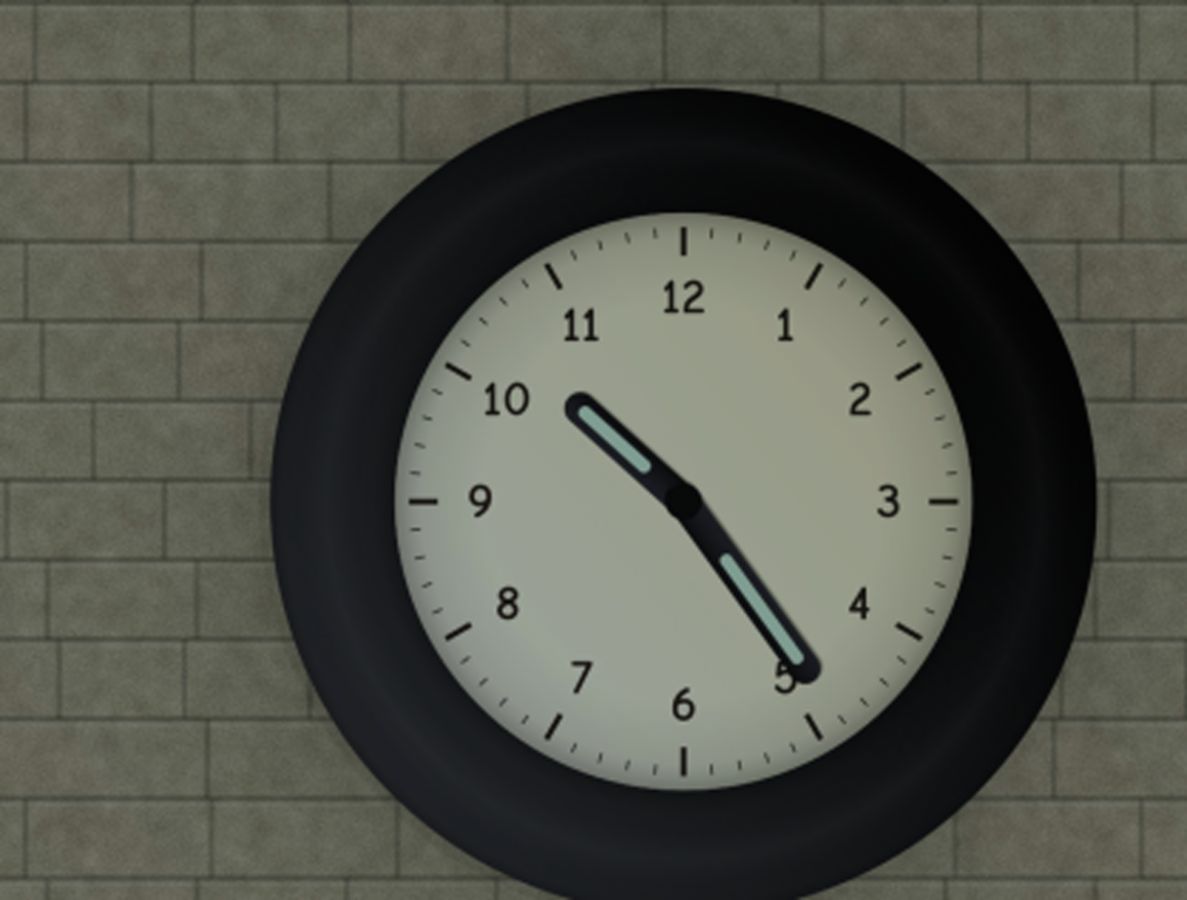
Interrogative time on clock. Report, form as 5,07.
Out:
10,24
